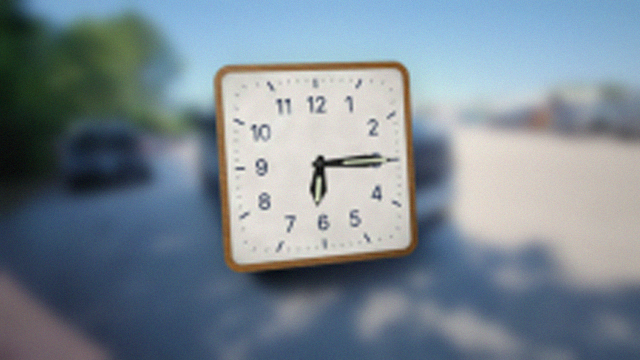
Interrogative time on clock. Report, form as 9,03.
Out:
6,15
